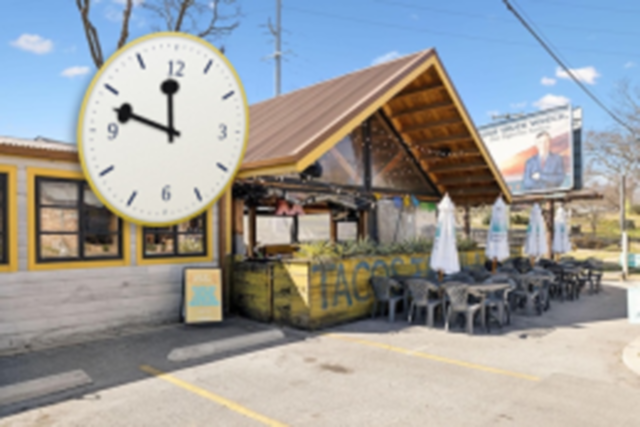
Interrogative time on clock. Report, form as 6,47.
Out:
11,48
